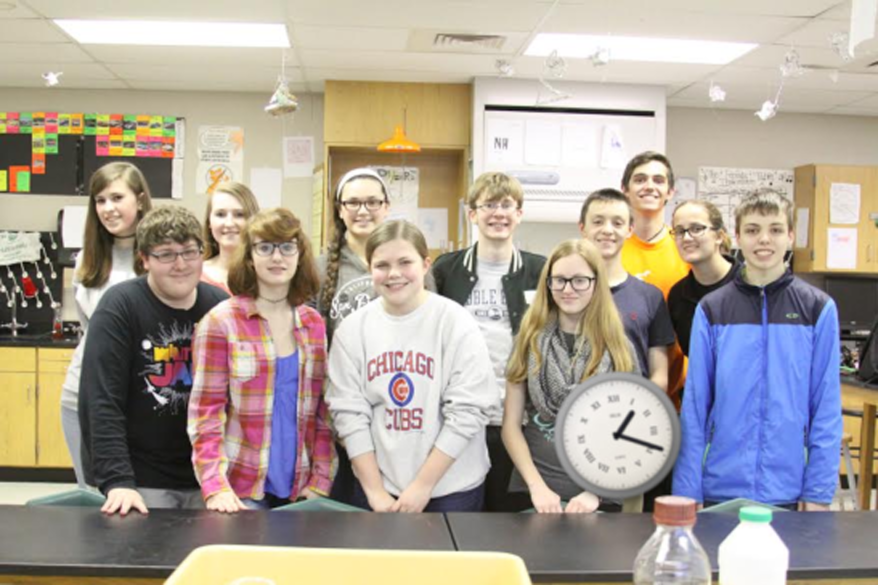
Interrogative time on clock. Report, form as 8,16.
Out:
1,19
